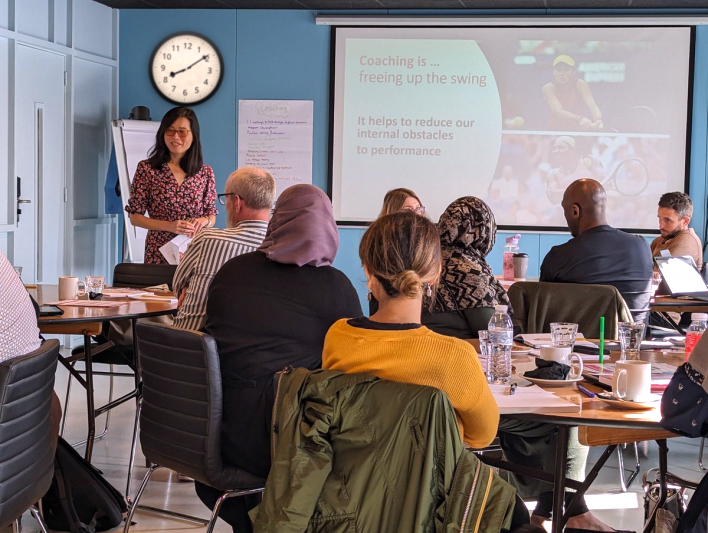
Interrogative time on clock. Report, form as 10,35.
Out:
8,09
